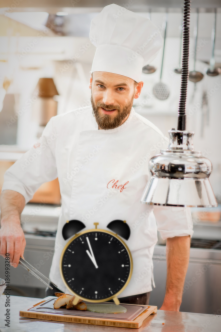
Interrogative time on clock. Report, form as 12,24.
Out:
10,57
